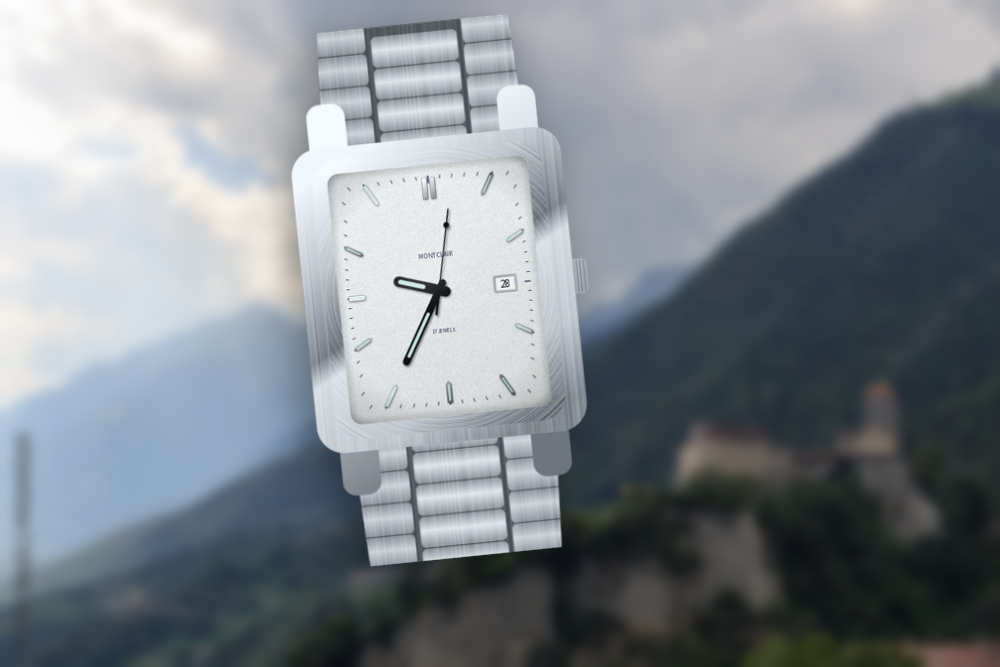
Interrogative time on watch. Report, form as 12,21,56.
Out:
9,35,02
